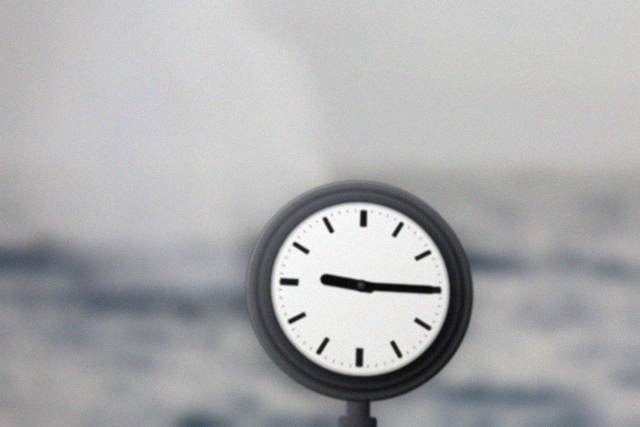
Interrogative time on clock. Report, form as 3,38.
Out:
9,15
